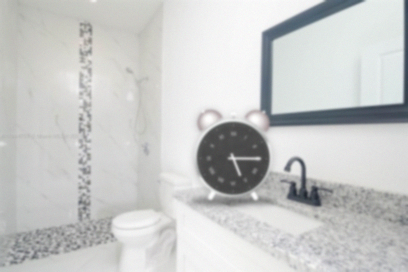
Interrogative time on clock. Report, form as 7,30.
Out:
5,15
